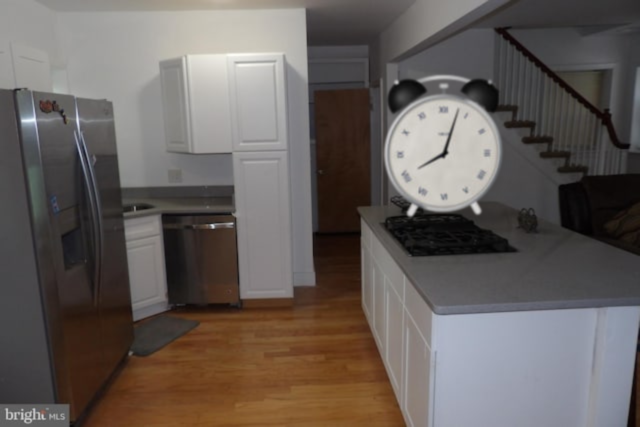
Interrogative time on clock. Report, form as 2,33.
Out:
8,03
